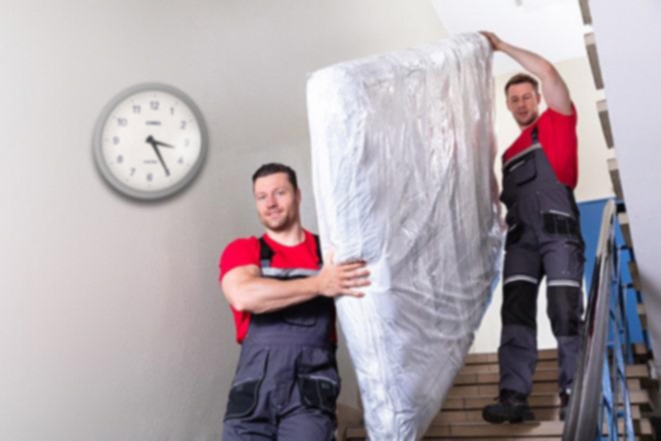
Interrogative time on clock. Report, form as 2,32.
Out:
3,25
